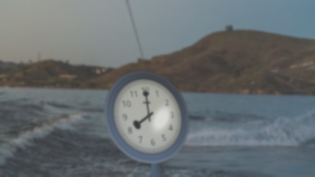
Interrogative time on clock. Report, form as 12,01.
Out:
8,00
